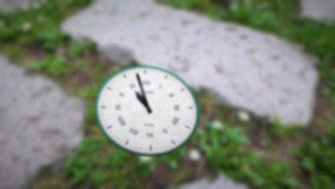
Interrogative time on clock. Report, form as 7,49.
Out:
10,58
